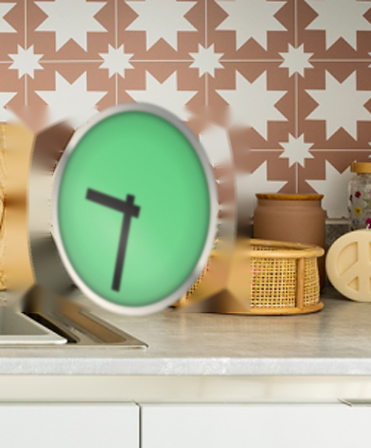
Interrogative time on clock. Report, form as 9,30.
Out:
9,32
